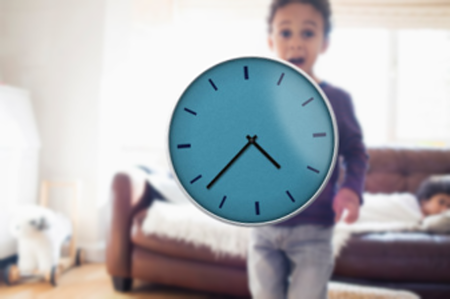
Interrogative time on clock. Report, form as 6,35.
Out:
4,38
